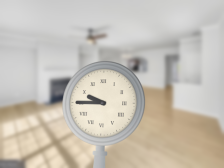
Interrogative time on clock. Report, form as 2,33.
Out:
9,45
